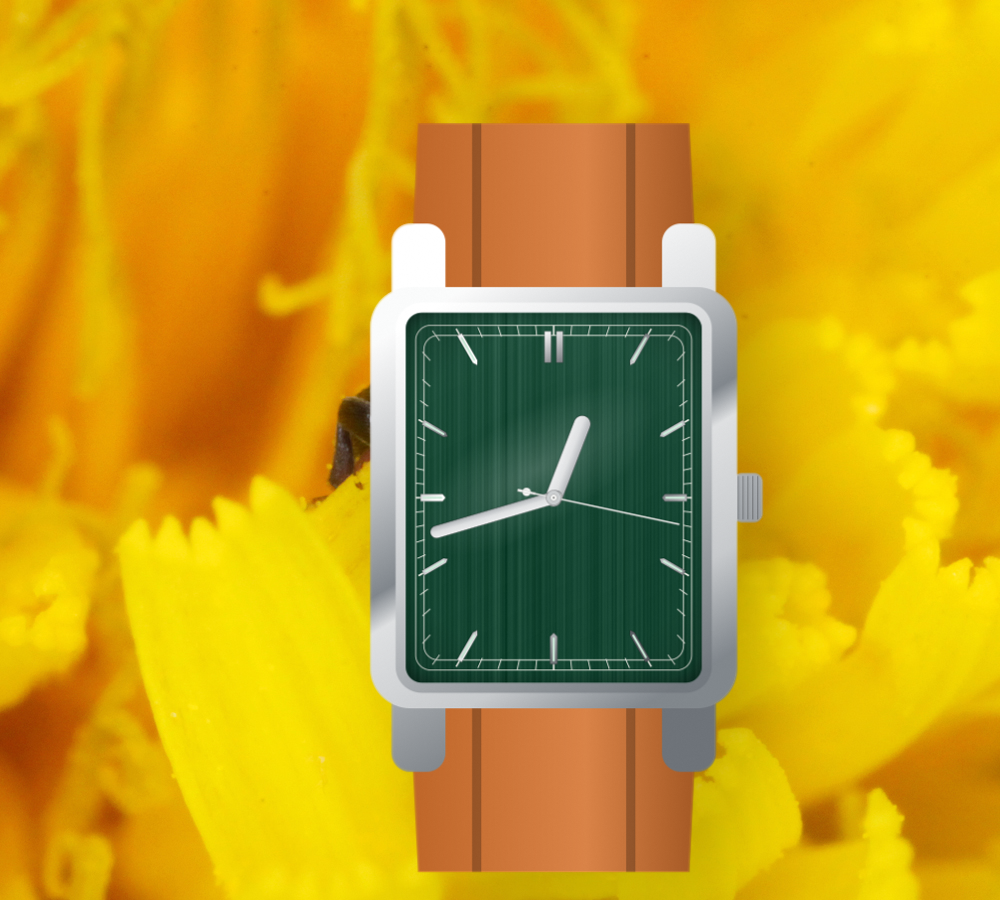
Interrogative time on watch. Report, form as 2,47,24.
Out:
12,42,17
